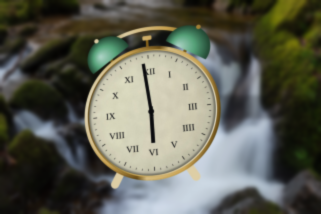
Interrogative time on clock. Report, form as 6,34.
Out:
5,59
